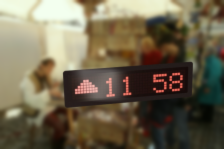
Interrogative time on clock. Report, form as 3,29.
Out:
11,58
